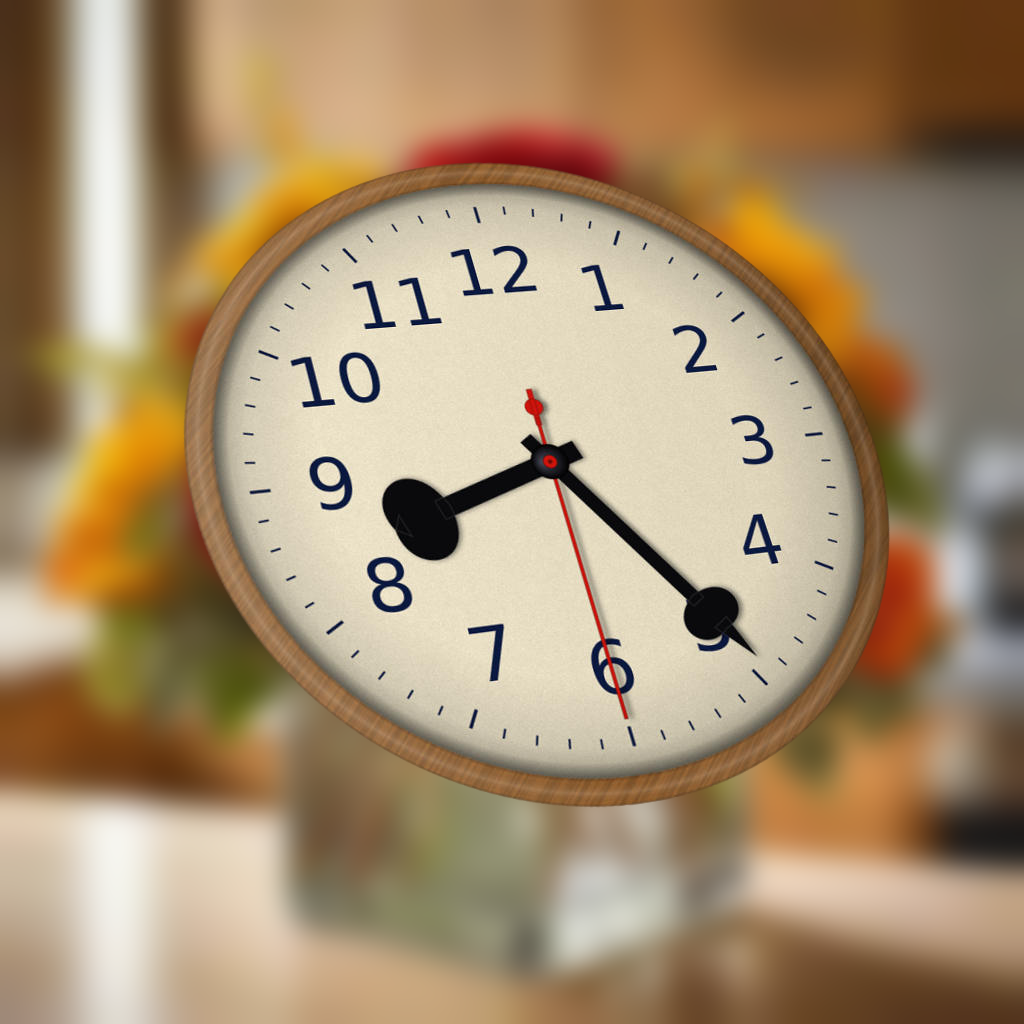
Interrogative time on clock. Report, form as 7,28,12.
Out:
8,24,30
